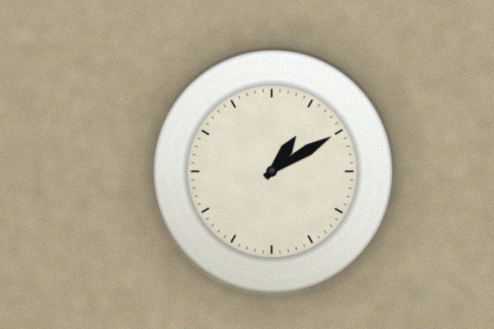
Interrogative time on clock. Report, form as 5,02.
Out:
1,10
